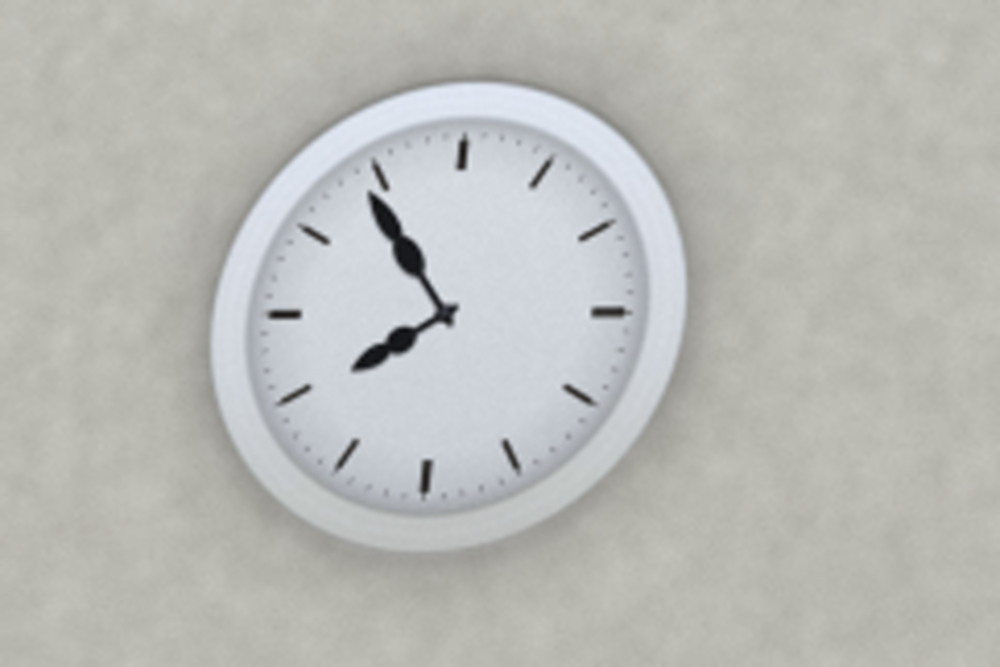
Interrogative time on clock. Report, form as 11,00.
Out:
7,54
